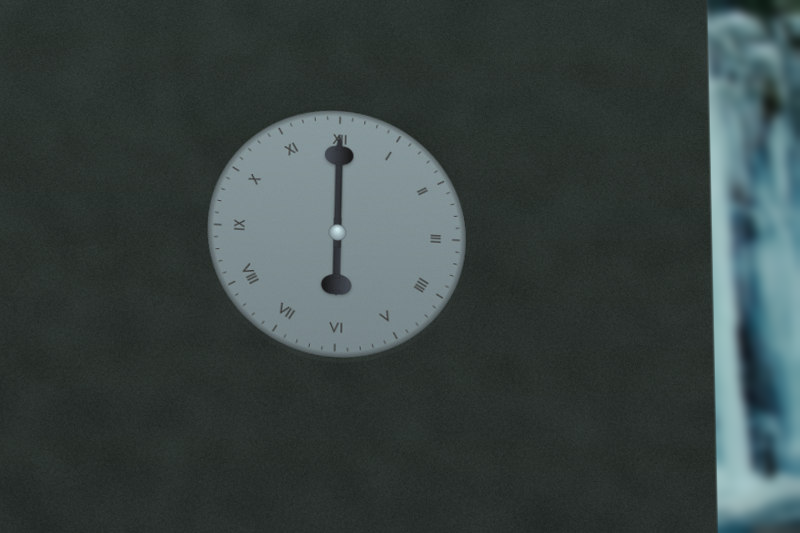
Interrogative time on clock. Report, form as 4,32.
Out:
6,00
